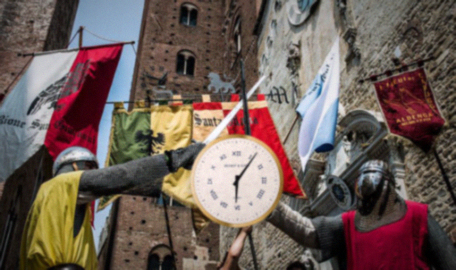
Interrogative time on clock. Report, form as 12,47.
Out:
6,06
